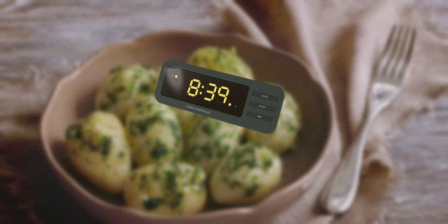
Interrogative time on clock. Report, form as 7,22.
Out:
8,39
